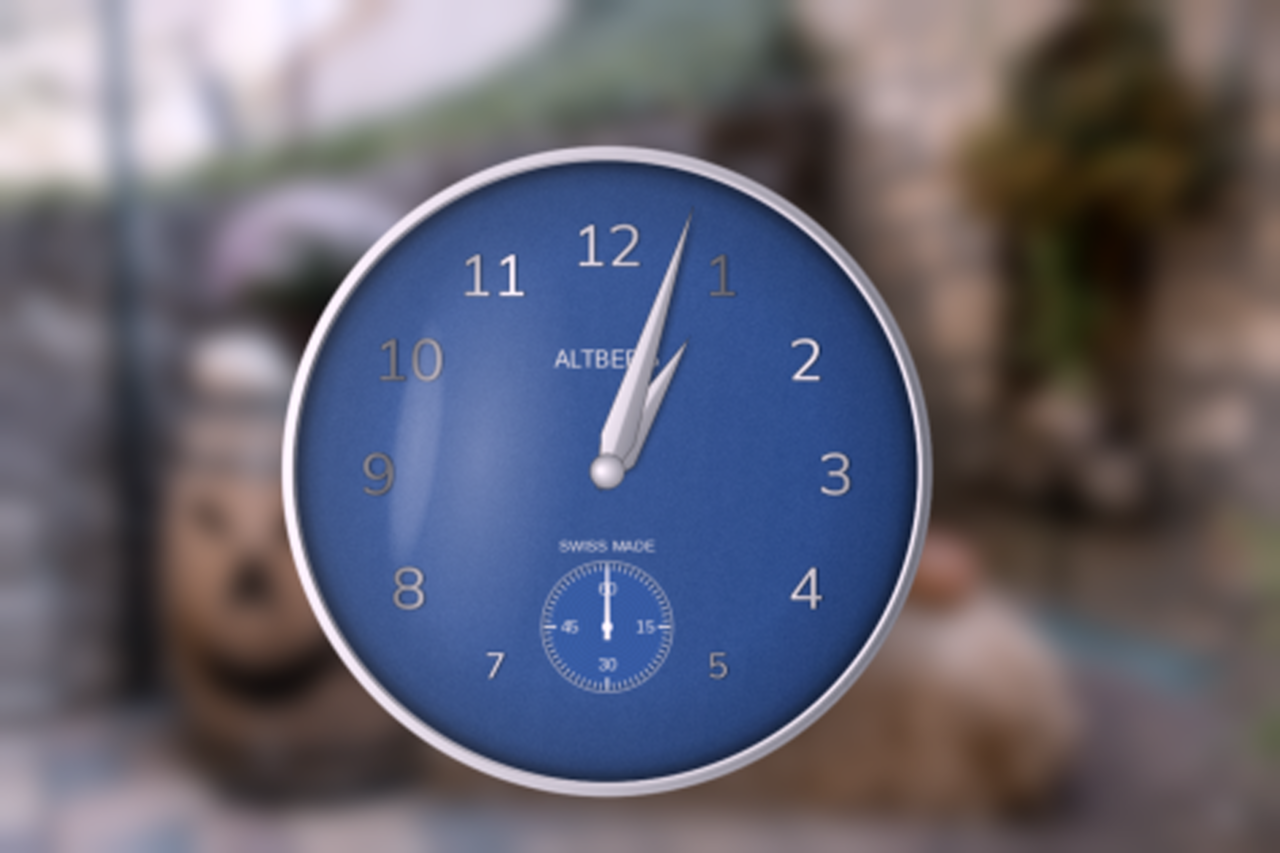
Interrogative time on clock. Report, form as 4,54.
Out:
1,03
